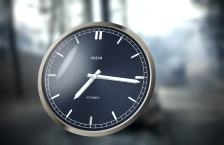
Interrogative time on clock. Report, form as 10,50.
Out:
7,16
